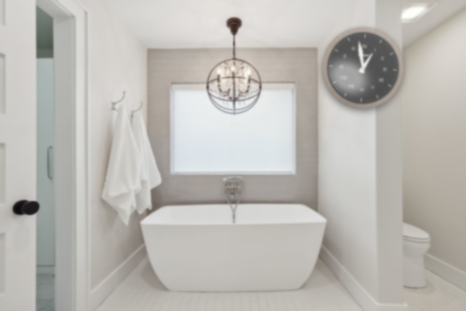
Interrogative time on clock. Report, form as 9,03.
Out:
12,58
